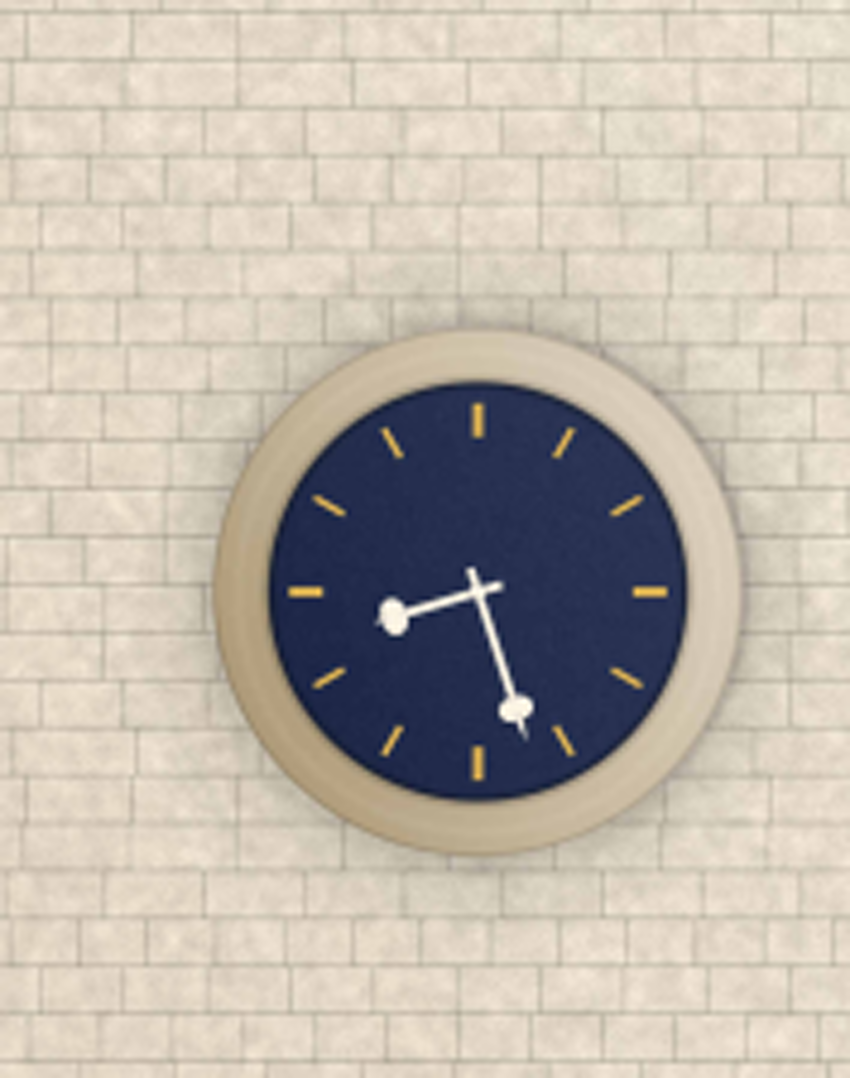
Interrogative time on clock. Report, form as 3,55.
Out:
8,27
